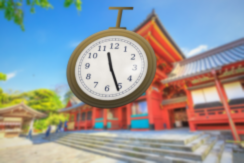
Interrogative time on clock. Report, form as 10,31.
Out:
11,26
